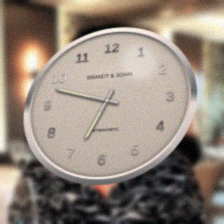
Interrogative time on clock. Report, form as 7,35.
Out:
6,48
